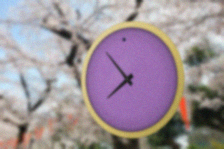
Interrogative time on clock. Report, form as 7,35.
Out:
7,54
